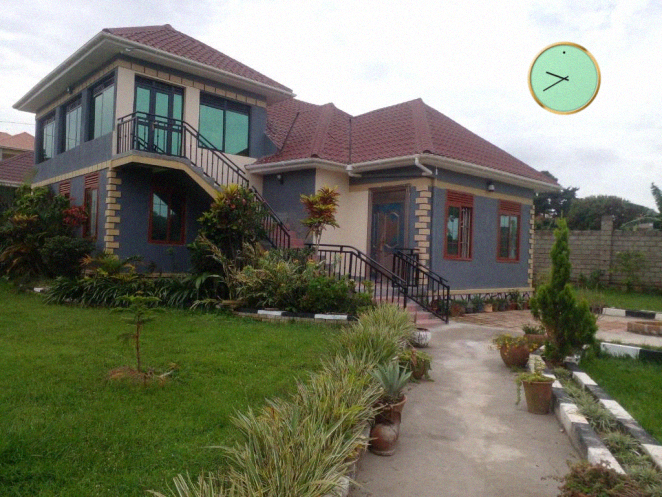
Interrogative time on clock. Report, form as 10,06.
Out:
9,40
